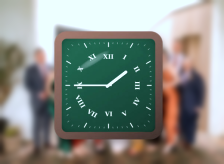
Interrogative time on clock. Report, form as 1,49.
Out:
1,45
